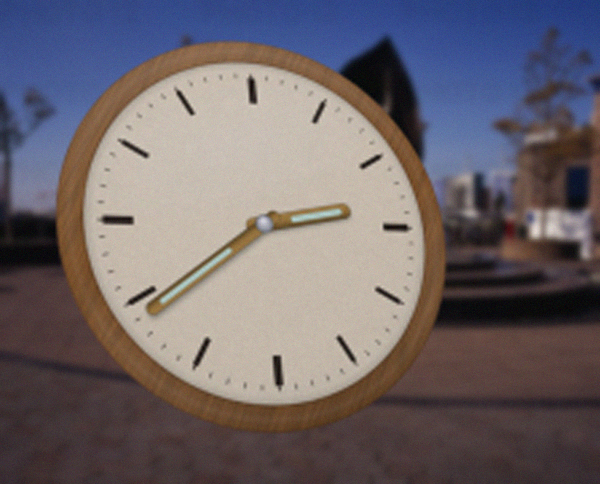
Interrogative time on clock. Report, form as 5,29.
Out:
2,39
